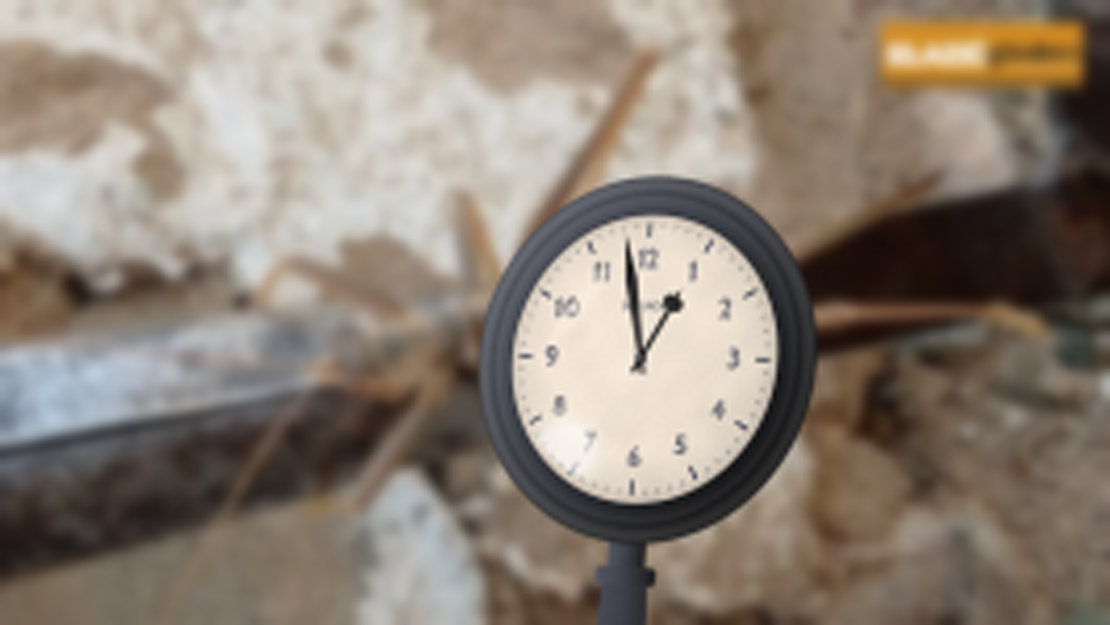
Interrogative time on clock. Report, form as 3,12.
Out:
12,58
